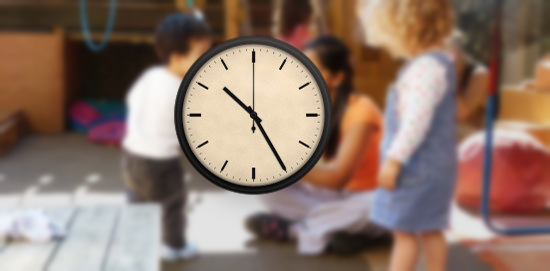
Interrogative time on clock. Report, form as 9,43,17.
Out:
10,25,00
